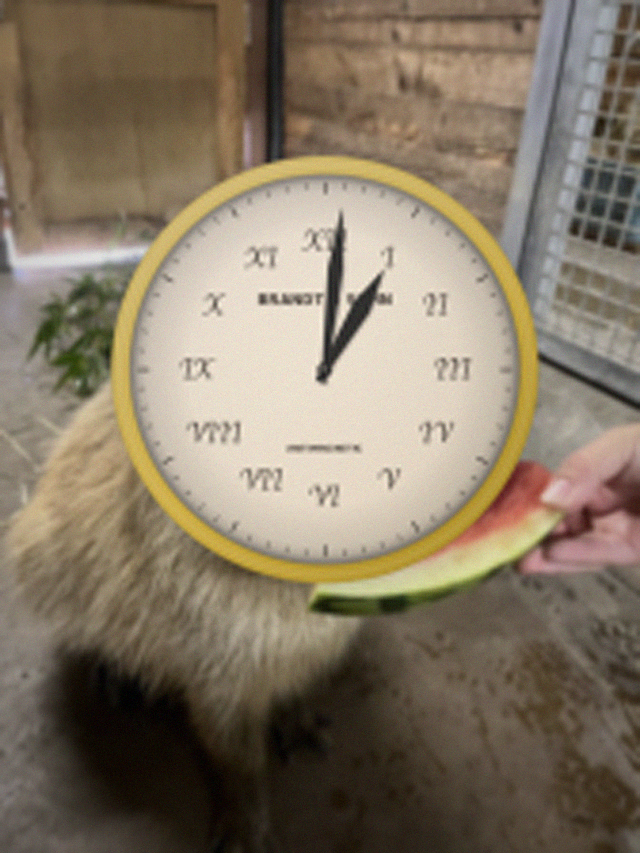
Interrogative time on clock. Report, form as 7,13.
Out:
1,01
